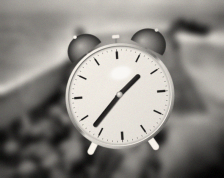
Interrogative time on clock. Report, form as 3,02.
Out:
1,37
